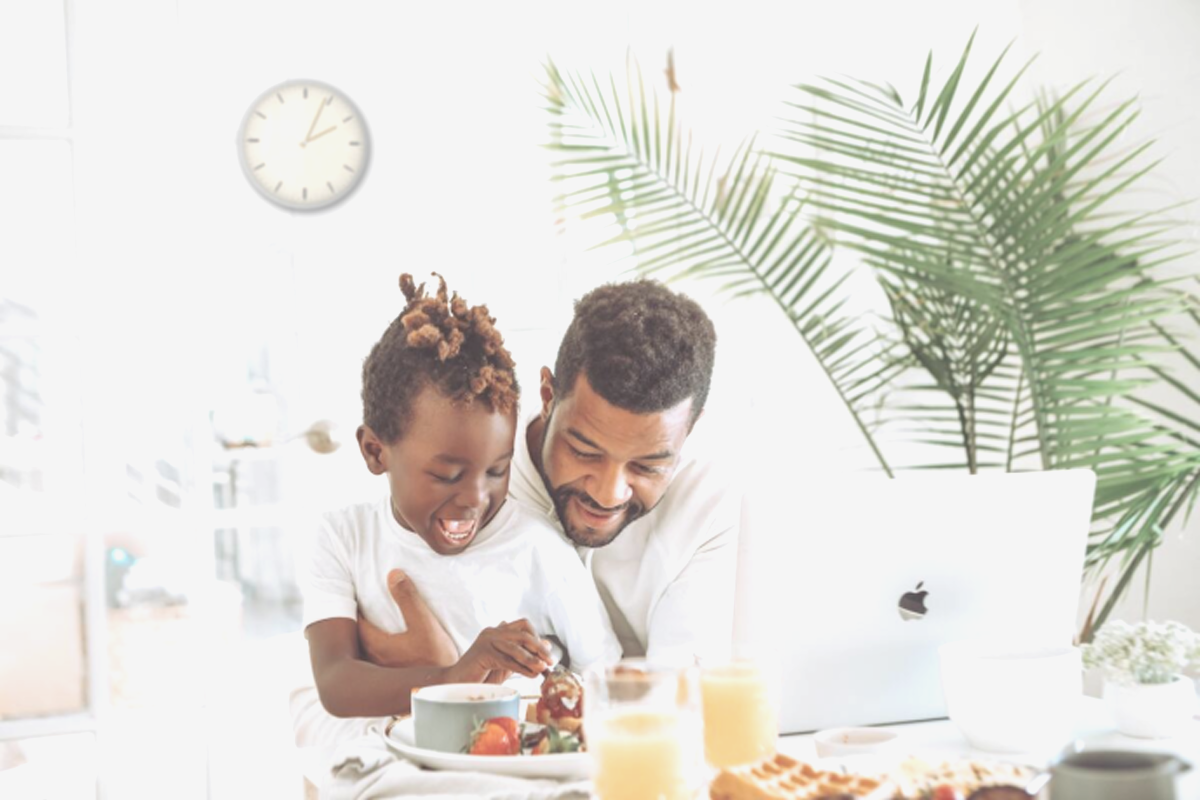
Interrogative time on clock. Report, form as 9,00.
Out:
2,04
